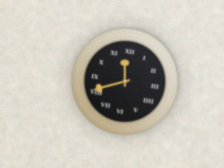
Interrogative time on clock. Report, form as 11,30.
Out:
11,41
